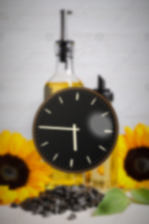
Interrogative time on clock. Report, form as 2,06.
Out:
5,45
